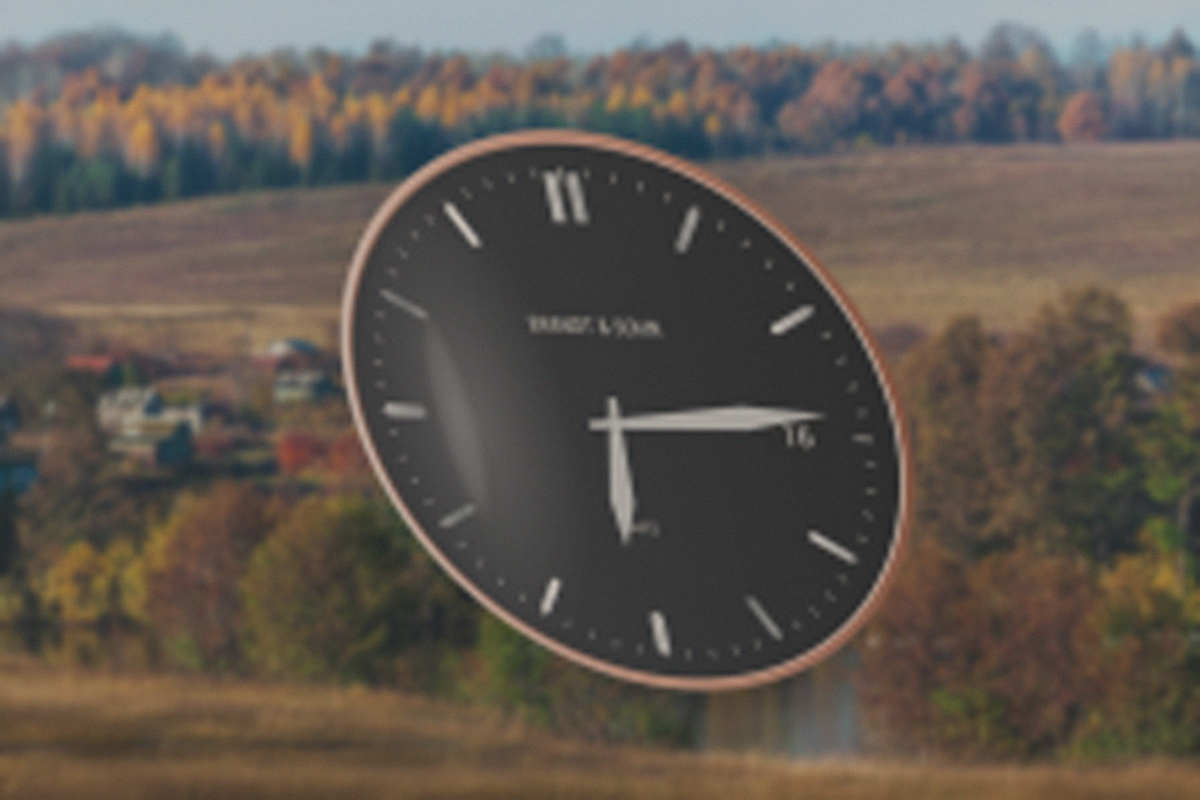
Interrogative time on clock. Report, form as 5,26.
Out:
6,14
